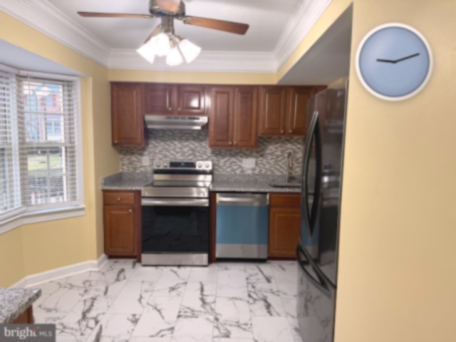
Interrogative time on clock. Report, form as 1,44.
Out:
9,12
